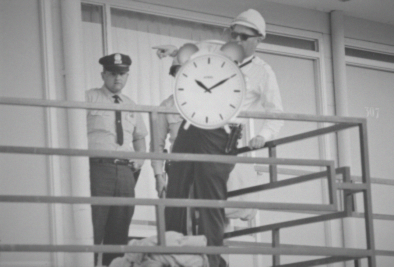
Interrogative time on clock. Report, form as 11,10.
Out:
10,10
